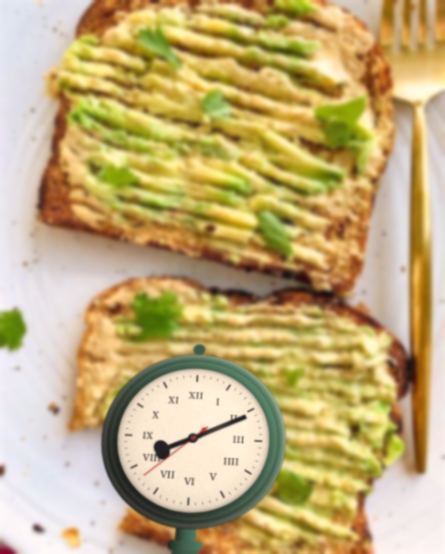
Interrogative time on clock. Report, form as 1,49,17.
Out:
8,10,38
